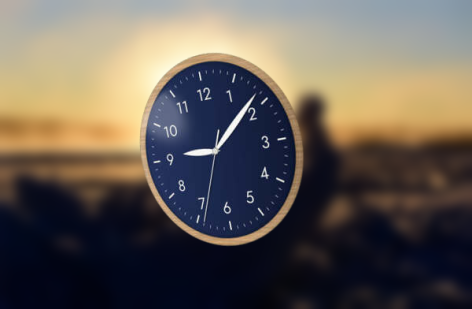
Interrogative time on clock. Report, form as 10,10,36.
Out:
9,08,34
